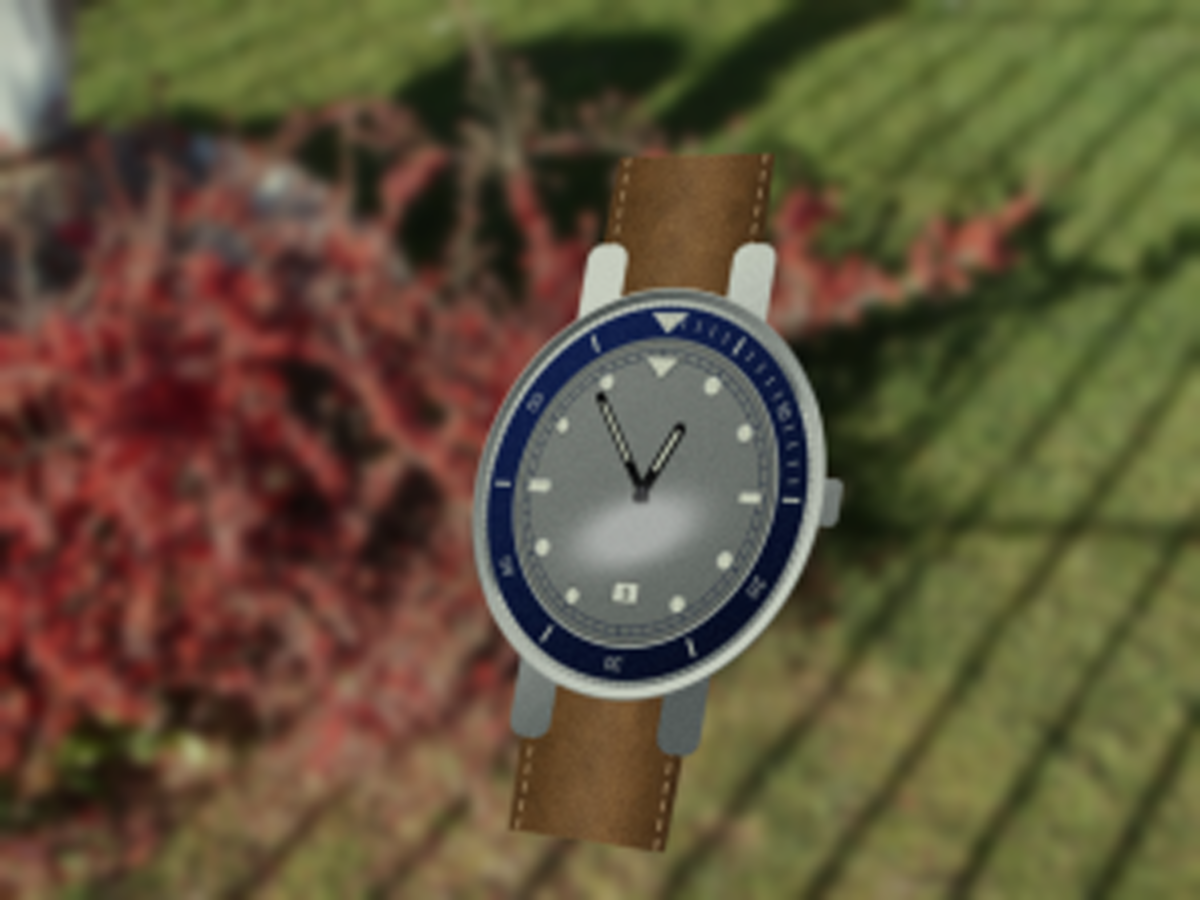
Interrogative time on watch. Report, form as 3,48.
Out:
12,54
